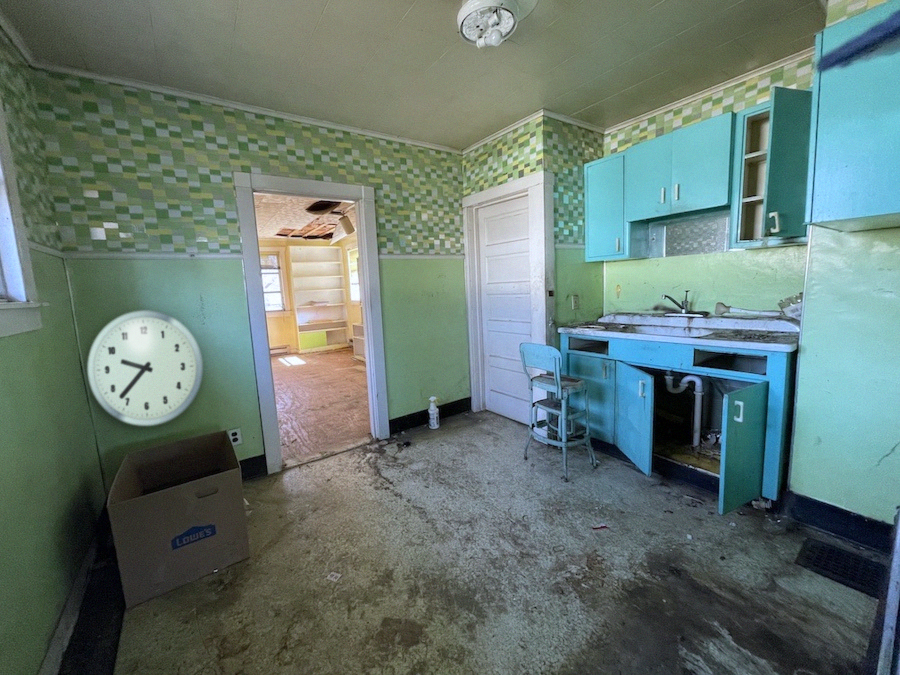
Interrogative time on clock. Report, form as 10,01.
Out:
9,37
